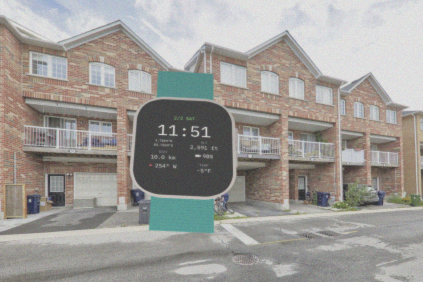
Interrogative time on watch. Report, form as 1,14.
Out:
11,51
